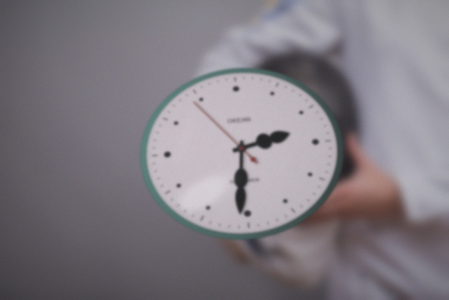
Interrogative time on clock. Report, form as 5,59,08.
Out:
2,30,54
